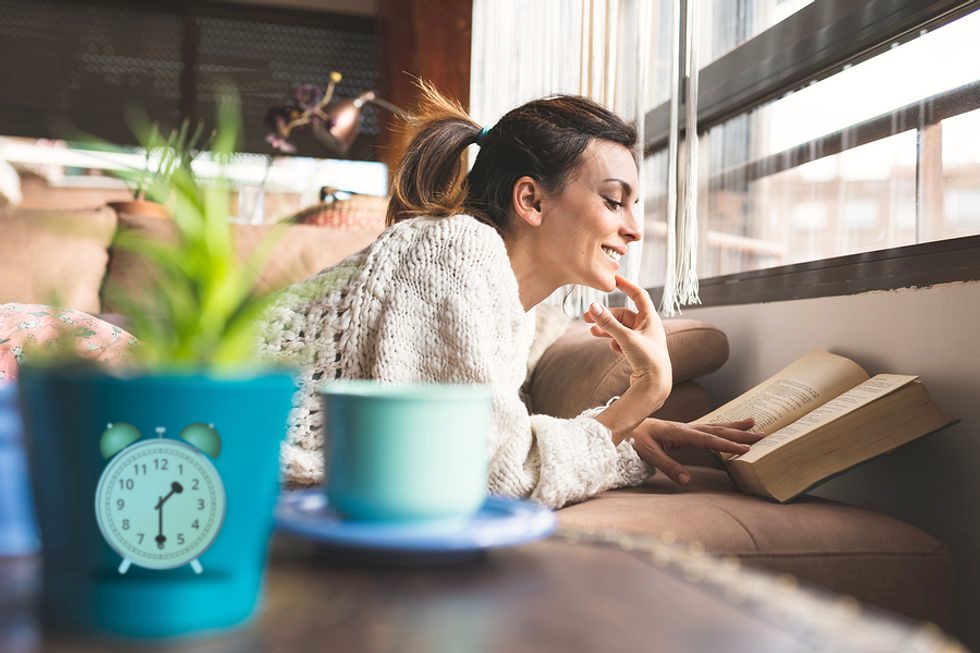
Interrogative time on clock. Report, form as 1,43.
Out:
1,30
